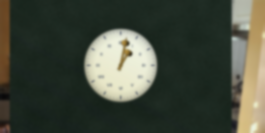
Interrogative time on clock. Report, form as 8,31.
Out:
1,02
